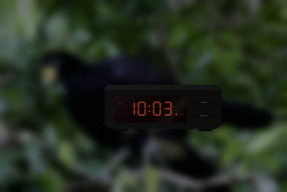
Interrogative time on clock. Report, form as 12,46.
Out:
10,03
